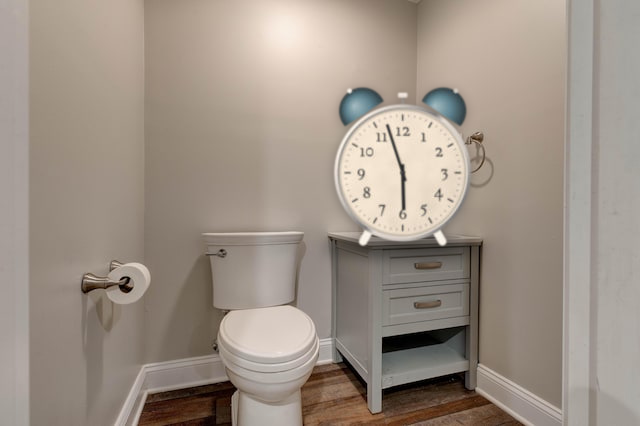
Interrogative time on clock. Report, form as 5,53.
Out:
5,57
